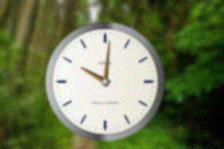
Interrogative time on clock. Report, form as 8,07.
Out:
10,01
